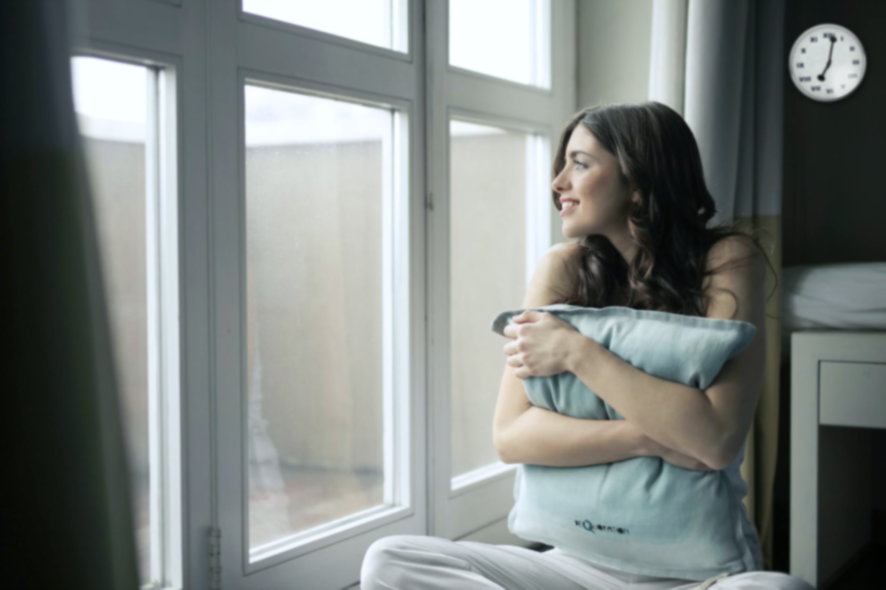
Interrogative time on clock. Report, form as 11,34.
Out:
7,02
